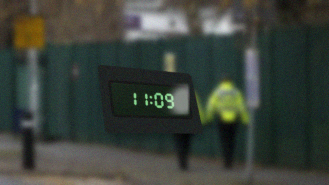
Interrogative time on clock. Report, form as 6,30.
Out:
11,09
